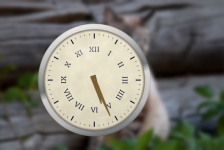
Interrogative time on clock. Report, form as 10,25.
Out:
5,26
